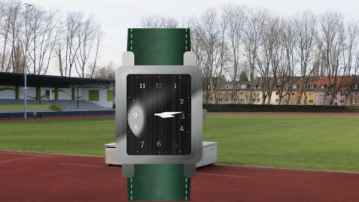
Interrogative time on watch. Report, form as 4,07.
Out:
3,14
